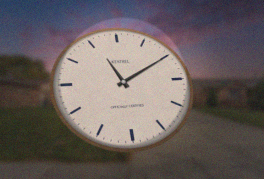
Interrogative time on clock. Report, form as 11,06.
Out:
11,10
